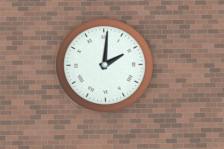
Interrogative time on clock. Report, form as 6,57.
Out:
2,01
